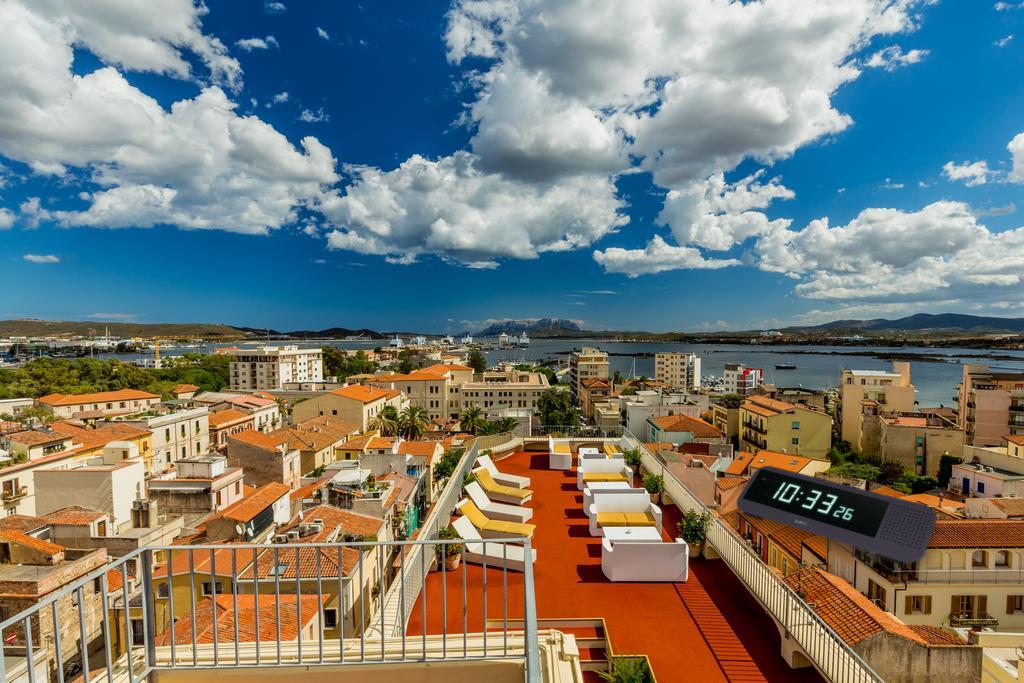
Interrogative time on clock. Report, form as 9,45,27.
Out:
10,33,26
